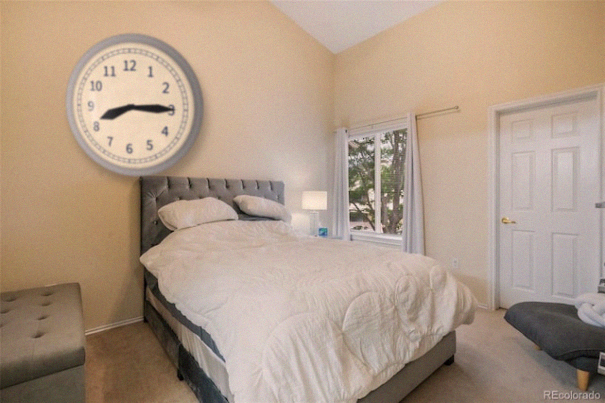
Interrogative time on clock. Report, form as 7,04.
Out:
8,15
